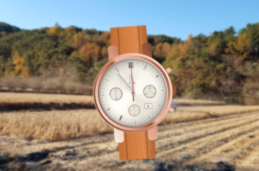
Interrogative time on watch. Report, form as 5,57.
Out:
11,54
